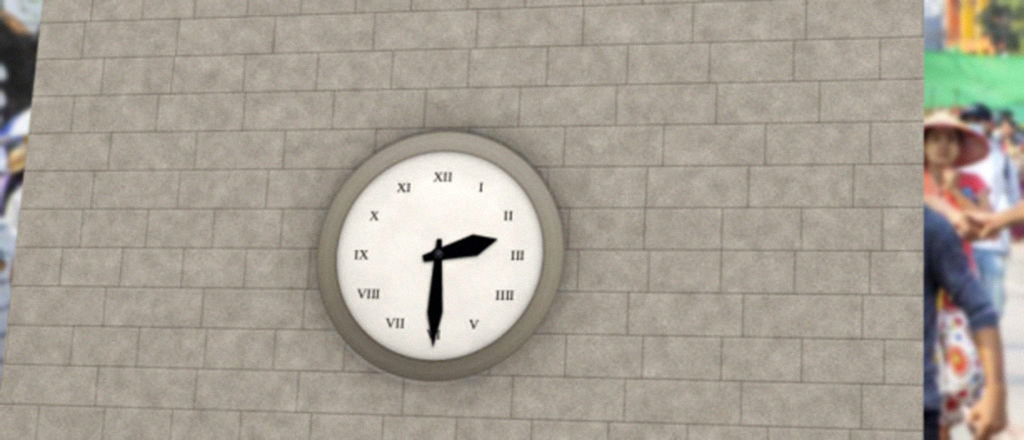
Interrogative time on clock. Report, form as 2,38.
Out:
2,30
